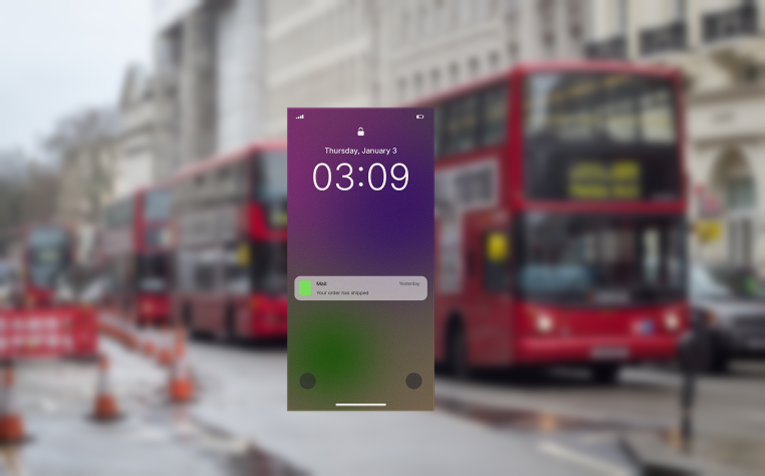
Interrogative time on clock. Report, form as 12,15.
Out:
3,09
